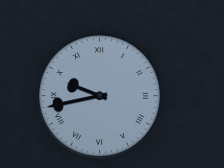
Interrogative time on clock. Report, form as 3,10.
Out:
9,43
